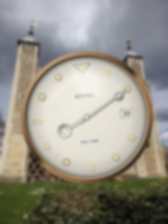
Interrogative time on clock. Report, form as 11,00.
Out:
8,10
